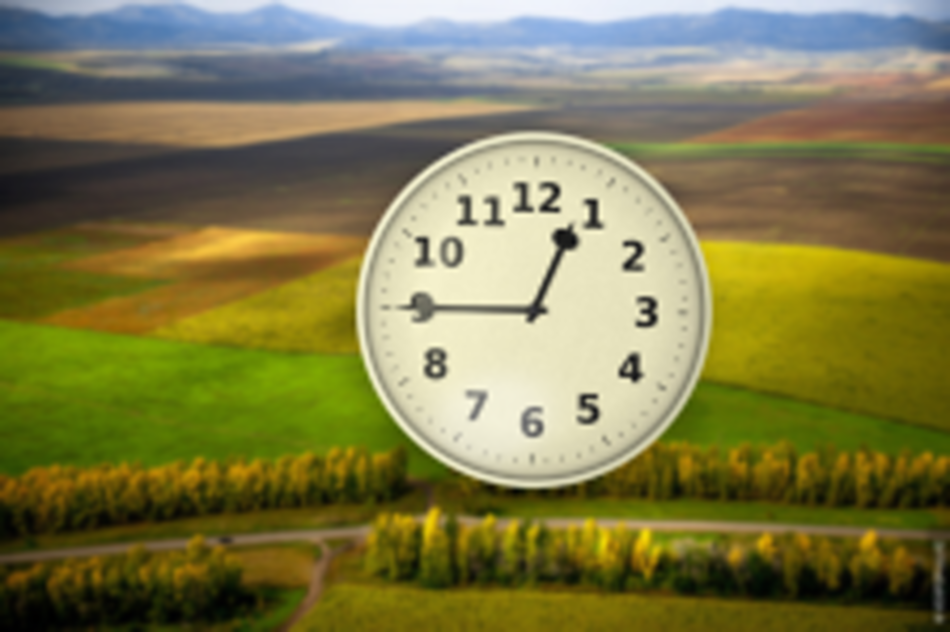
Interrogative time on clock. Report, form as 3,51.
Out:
12,45
